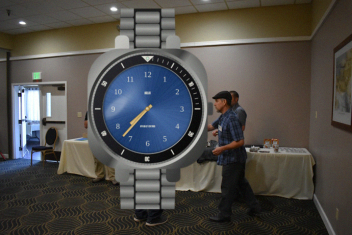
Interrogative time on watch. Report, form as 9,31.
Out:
7,37
